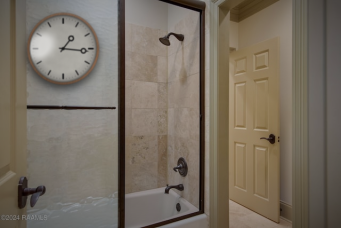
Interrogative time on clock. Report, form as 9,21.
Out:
1,16
